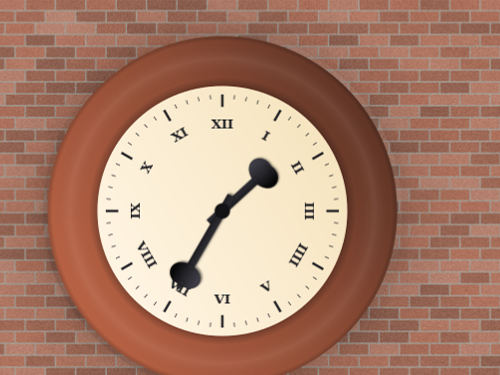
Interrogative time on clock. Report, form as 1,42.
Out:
1,35
